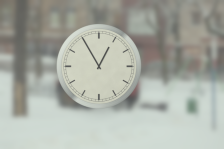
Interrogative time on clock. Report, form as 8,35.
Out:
12,55
